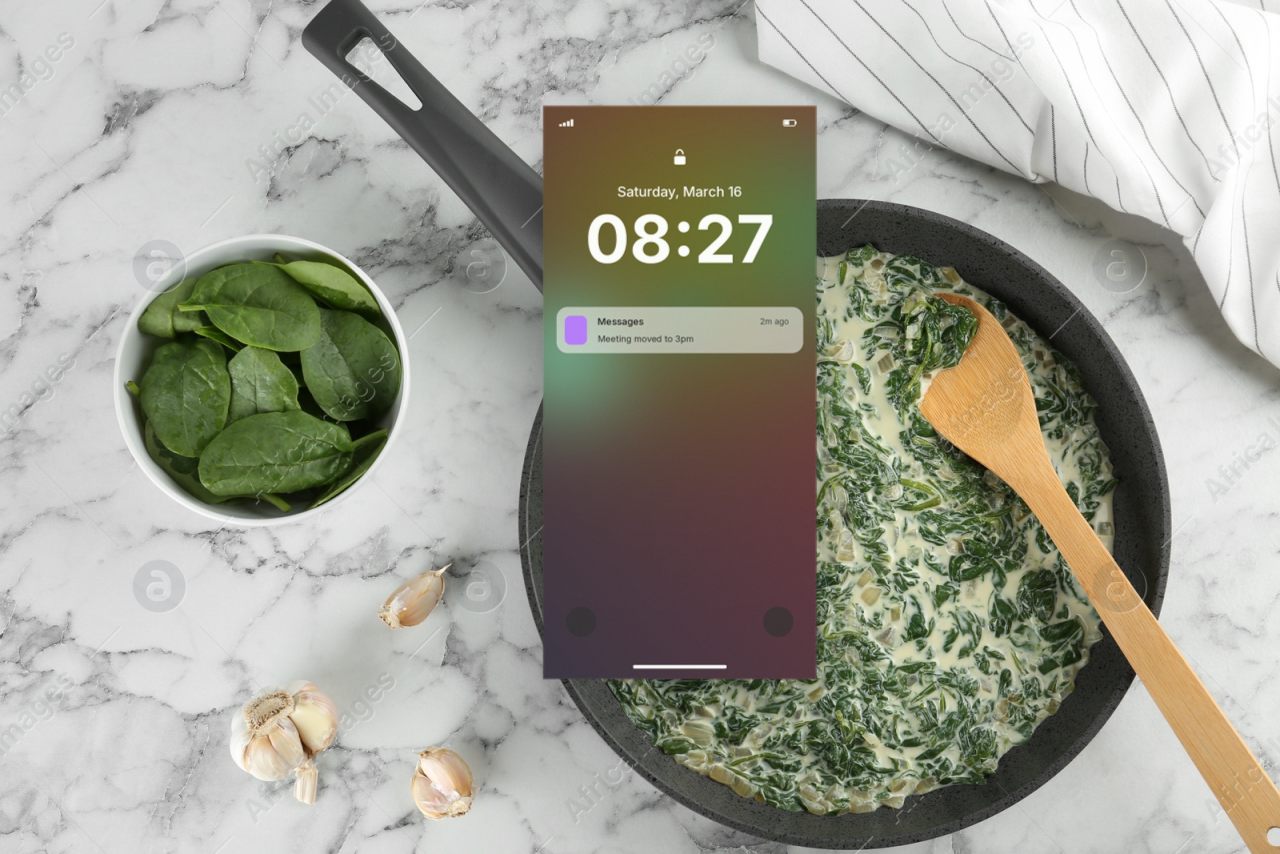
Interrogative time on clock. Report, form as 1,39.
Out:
8,27
